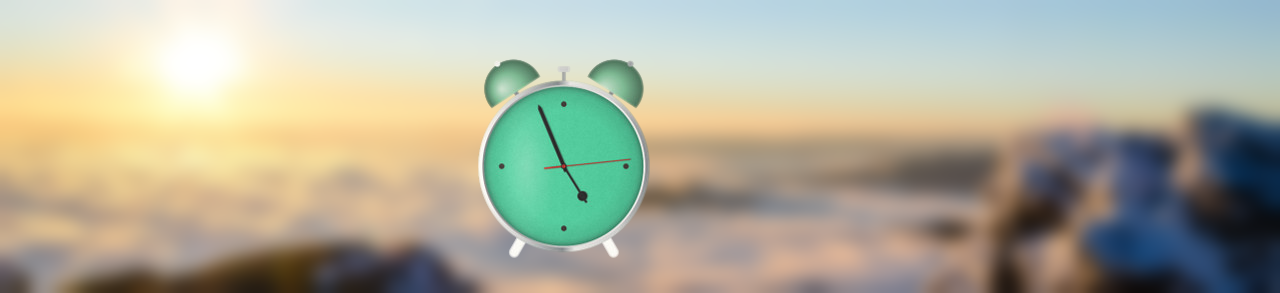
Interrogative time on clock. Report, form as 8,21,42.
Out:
4,56,14
